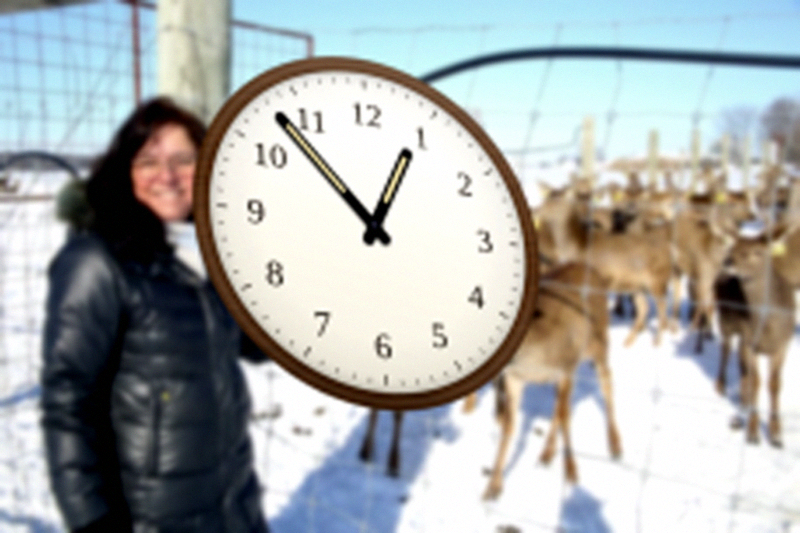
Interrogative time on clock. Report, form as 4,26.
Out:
12,53
